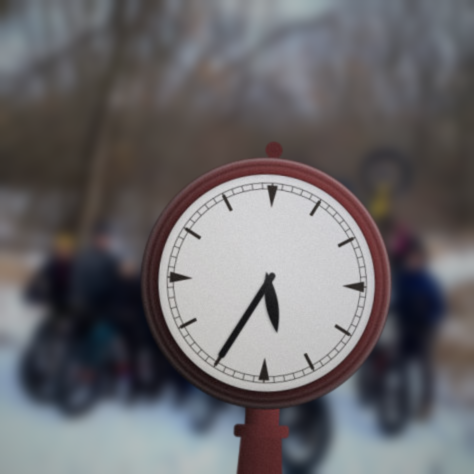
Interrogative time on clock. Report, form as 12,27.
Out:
5,35
